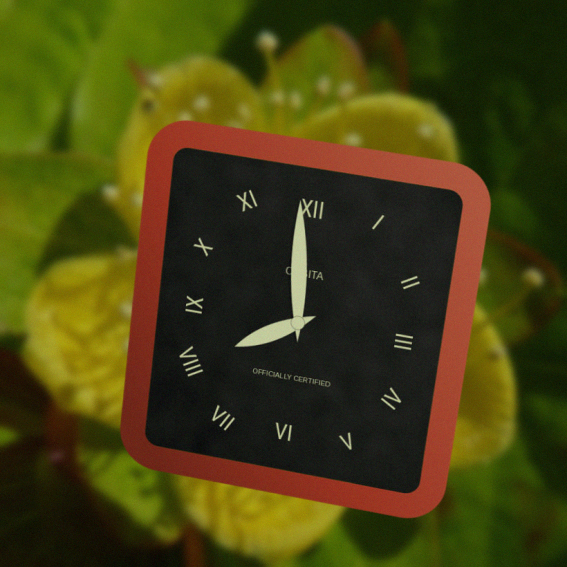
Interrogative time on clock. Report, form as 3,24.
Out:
7,59
